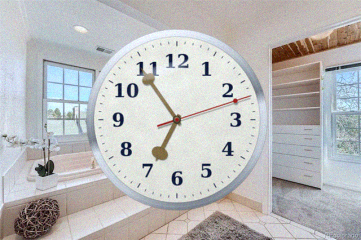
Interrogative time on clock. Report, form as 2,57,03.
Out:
6,54,12
